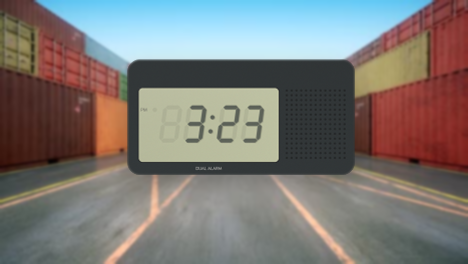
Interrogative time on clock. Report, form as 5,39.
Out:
3,23
